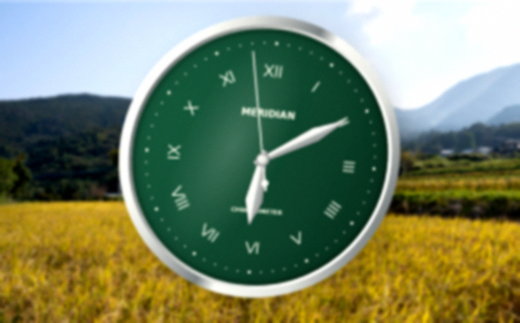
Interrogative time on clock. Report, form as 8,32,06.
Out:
6,09,58
